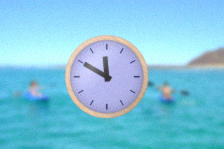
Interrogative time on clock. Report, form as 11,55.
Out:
11,50
